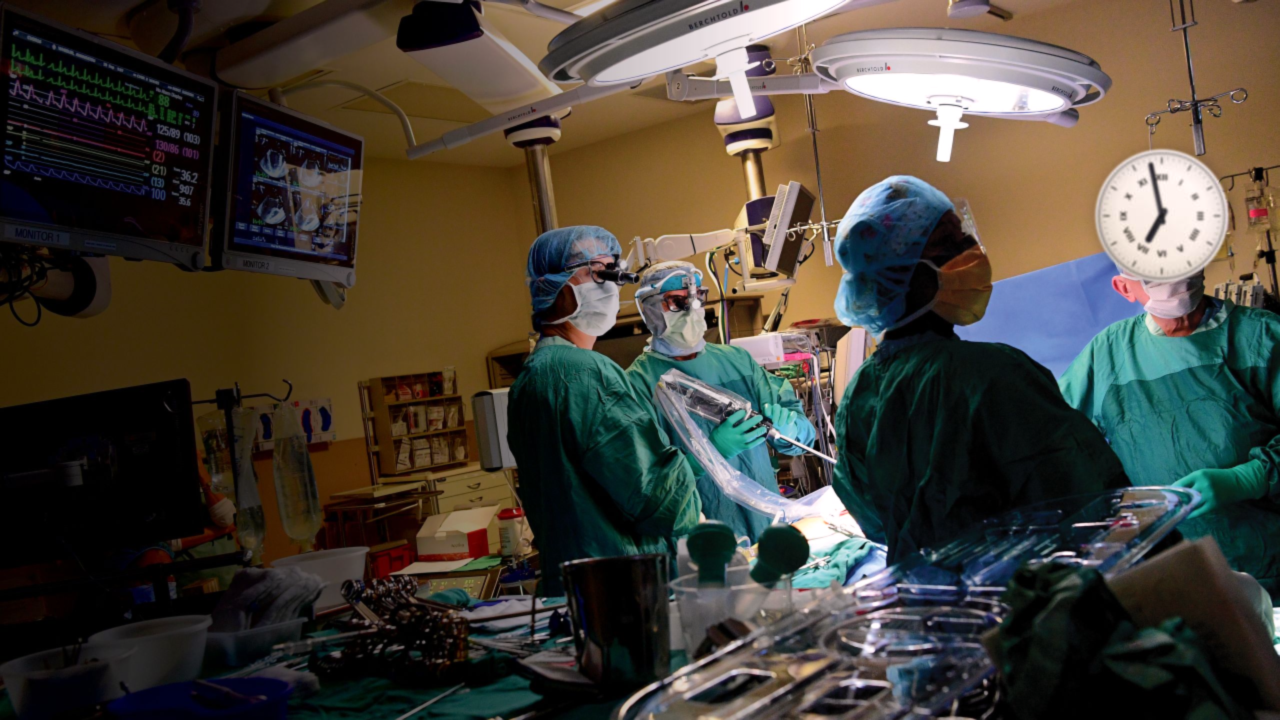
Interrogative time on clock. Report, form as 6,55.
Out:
6,58
